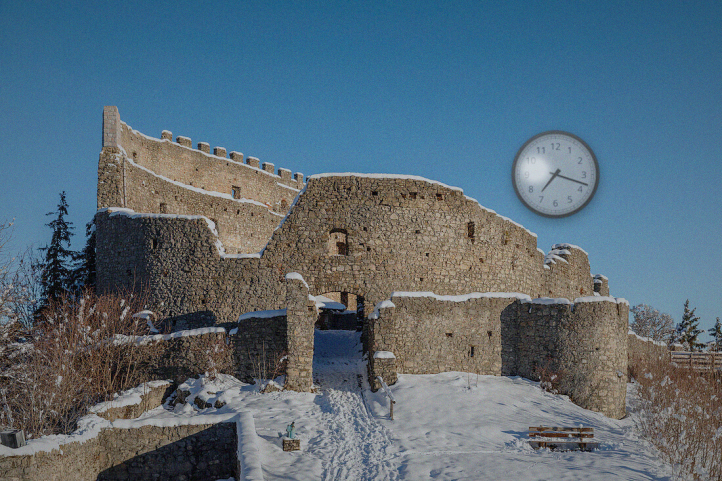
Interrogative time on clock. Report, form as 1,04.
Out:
7,18
